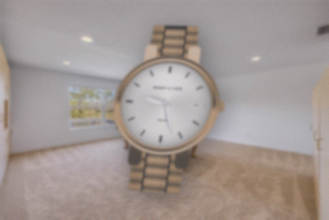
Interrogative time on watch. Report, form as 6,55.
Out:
9,27
